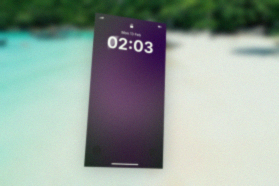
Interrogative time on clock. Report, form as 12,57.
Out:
2,03
